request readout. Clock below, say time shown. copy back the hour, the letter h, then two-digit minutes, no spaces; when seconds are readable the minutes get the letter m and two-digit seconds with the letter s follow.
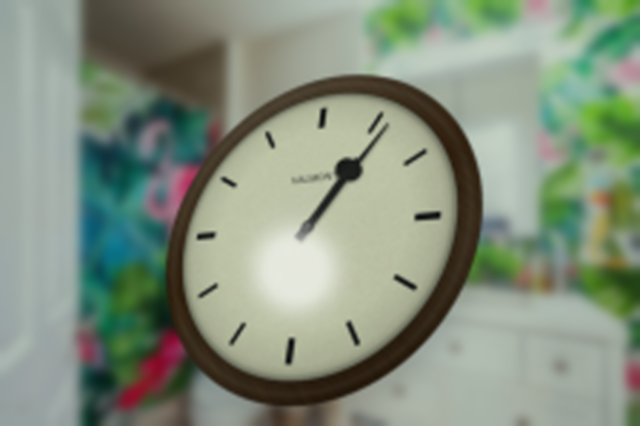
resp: 1h06
